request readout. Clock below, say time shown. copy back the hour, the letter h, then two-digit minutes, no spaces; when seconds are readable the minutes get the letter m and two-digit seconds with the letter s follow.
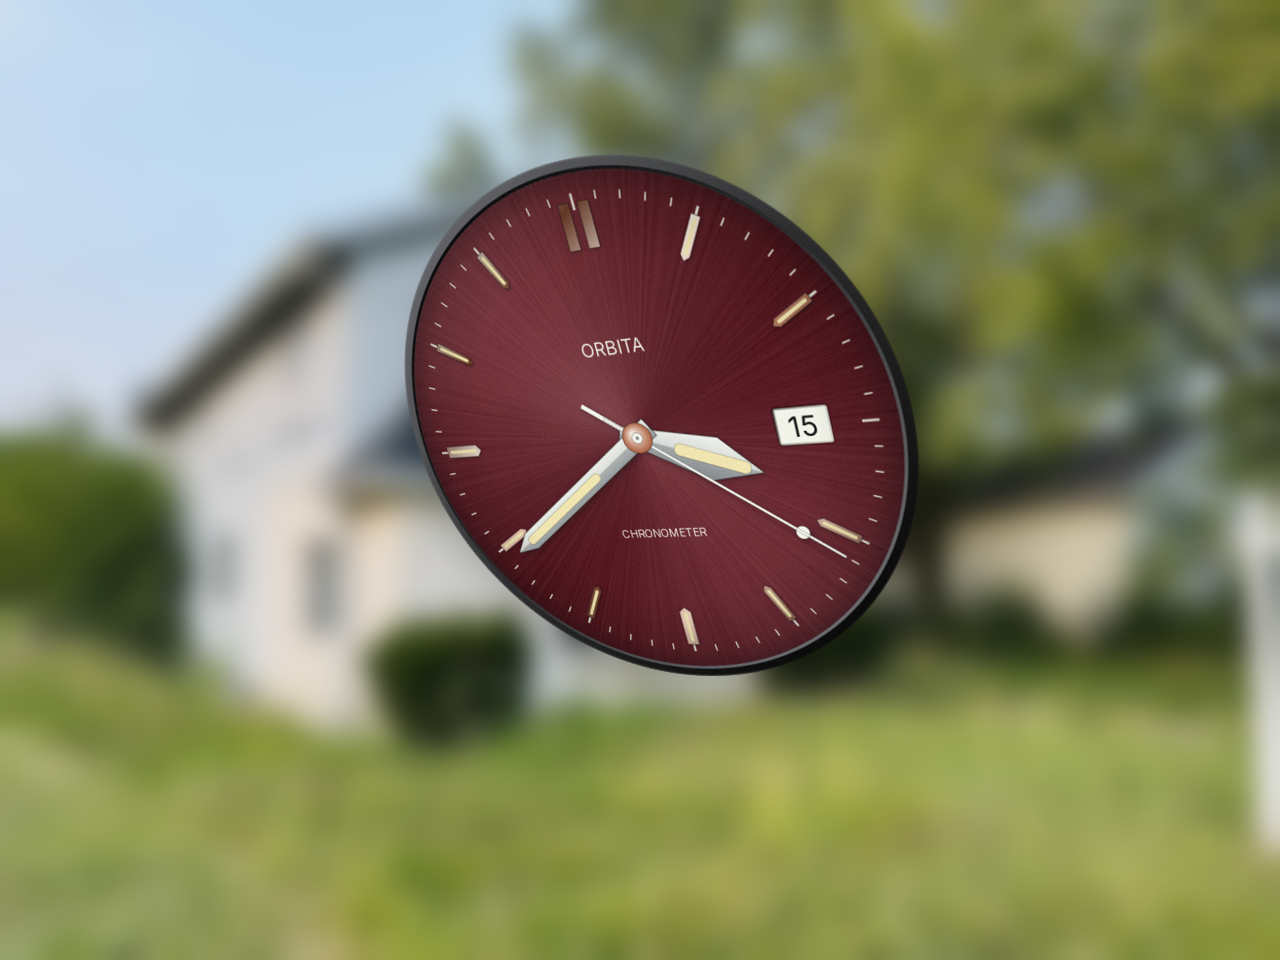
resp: 3h39m21s
